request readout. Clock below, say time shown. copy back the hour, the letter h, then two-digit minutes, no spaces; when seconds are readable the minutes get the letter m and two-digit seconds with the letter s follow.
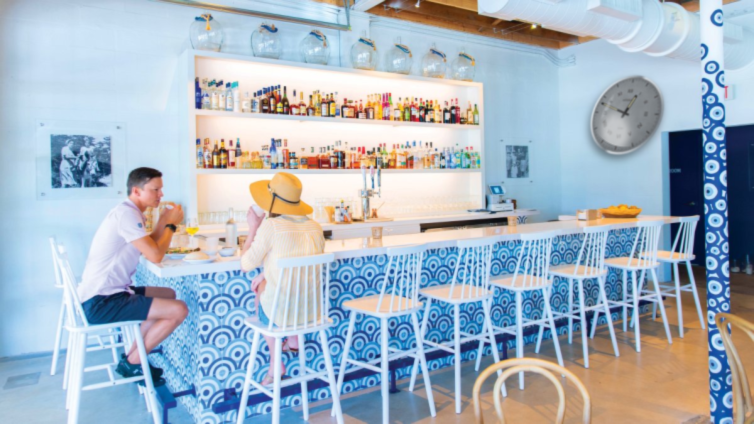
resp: 12h48
